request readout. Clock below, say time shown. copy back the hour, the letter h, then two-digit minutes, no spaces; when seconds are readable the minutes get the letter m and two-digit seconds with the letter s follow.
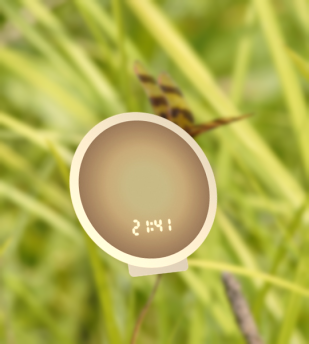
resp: 21h41
